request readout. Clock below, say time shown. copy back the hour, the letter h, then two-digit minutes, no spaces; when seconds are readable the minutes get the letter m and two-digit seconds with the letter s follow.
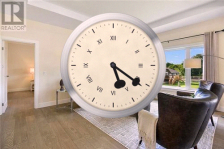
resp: 5h21
